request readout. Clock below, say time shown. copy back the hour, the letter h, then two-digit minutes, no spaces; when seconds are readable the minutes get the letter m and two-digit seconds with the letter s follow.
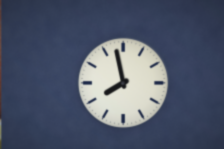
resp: 7h58
